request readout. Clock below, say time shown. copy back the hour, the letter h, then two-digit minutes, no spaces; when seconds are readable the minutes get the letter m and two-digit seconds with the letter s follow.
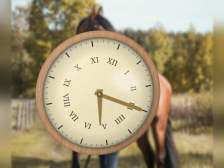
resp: 5h15
